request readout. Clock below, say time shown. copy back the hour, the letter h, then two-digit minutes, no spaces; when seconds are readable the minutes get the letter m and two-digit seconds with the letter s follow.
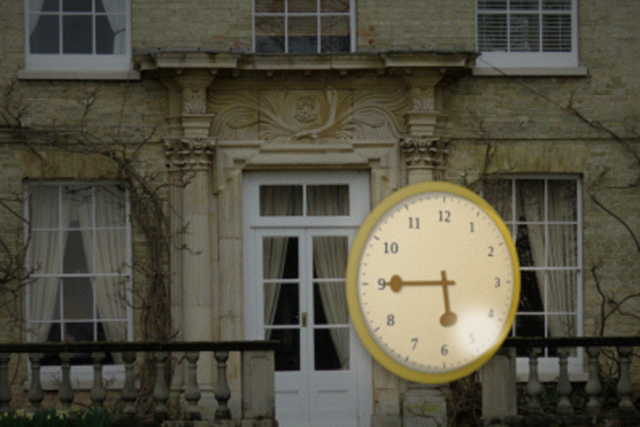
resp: 5h45
